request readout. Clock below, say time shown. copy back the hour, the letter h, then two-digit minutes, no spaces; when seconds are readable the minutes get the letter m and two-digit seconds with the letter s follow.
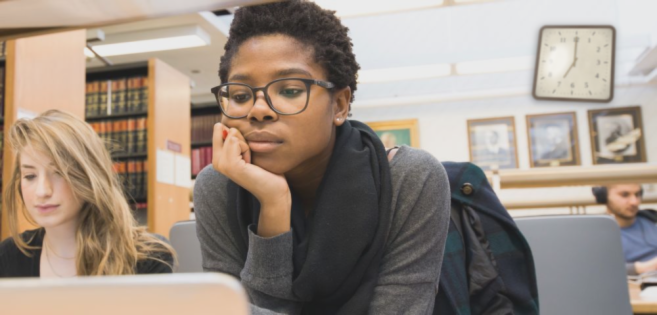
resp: 7h00
